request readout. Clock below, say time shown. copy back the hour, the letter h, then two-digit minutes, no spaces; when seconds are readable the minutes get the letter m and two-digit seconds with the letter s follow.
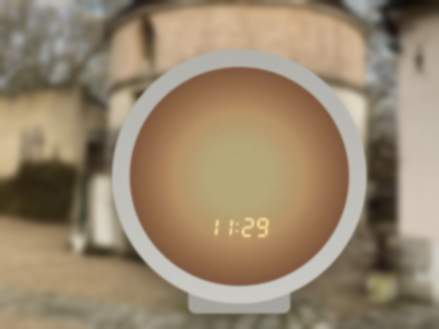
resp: 11h29
